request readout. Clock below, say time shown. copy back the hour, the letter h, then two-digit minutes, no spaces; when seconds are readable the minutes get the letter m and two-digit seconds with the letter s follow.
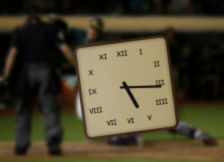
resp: 5h16
